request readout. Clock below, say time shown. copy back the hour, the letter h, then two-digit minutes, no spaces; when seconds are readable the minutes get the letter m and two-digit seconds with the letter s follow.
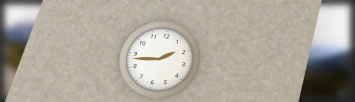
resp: 1h43
